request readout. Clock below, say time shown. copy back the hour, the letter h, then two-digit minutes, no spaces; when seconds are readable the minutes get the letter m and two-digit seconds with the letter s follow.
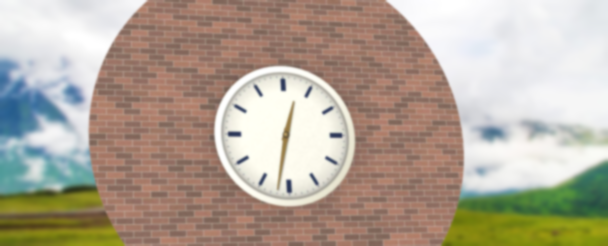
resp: 12h32
